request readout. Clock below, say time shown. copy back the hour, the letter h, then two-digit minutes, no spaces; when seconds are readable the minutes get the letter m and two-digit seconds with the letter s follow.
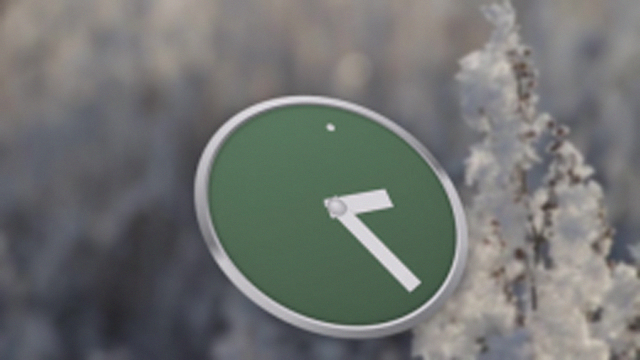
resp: 2h23
